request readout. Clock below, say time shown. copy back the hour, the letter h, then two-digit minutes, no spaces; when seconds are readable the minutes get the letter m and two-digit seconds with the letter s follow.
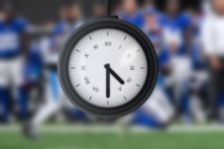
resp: 4h30
